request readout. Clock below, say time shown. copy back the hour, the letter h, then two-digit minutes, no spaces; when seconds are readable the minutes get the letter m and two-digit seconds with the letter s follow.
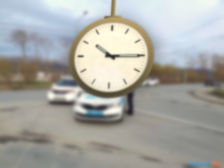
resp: 10h15
